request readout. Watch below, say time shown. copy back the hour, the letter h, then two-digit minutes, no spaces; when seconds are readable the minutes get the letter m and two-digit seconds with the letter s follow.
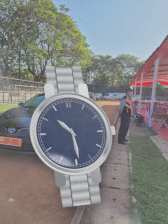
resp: 10h29
